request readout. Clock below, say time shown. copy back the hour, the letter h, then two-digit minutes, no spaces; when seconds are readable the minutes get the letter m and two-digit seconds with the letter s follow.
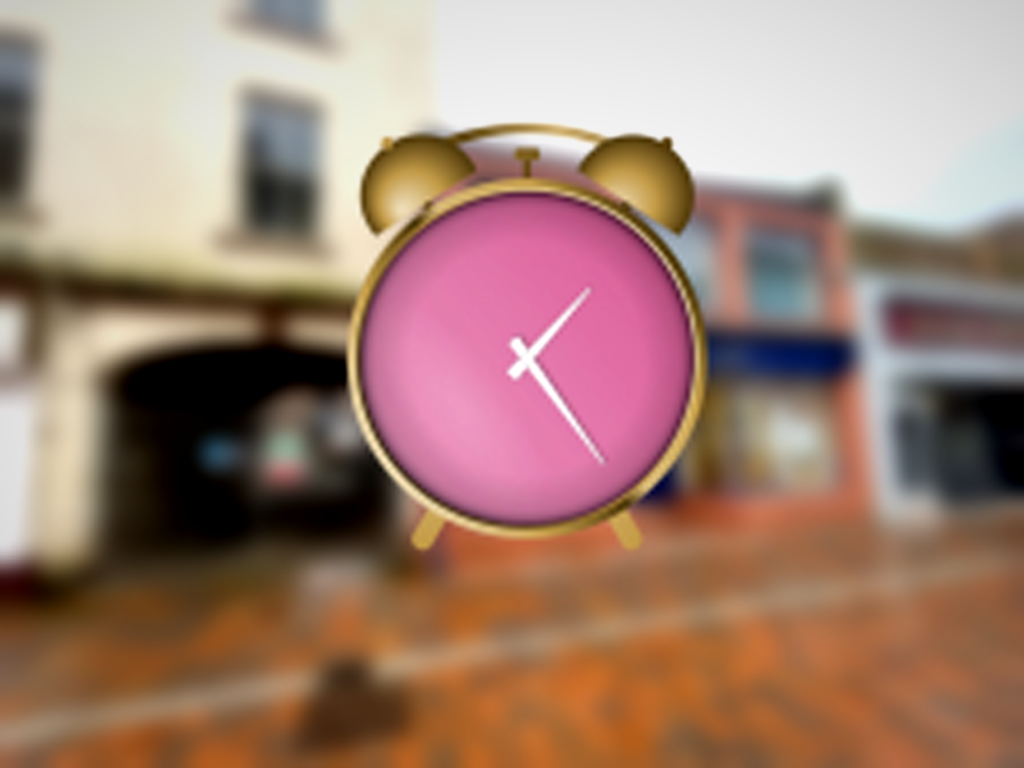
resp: 1h24
